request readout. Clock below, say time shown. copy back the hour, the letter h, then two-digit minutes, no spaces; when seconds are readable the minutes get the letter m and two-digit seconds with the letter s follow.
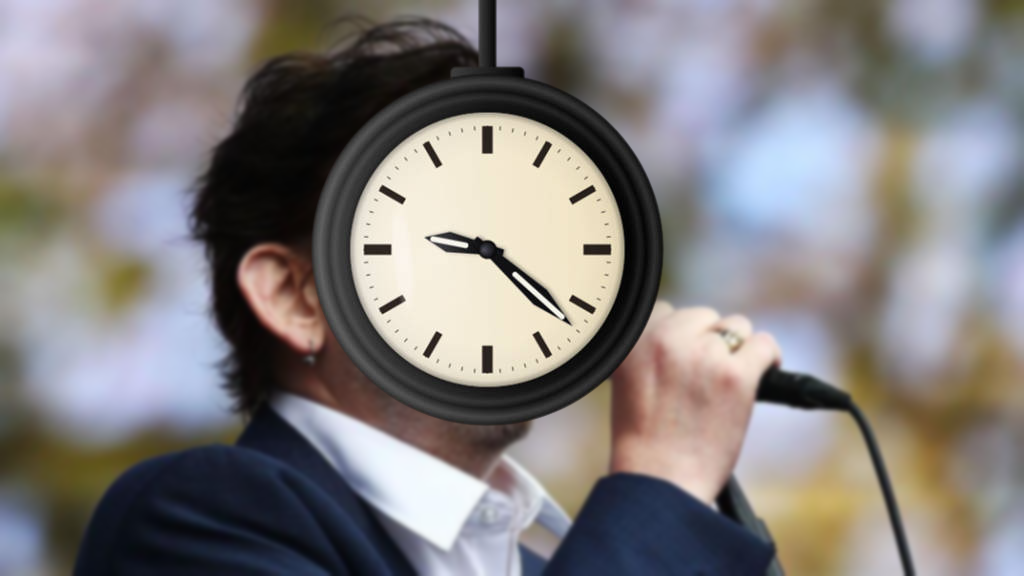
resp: 9h22
